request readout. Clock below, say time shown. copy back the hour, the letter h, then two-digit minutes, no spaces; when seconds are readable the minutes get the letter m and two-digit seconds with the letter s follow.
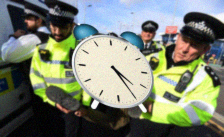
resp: 4h25
